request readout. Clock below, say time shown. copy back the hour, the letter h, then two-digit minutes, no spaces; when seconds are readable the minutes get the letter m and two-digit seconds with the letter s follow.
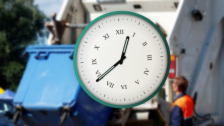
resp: 12h39
